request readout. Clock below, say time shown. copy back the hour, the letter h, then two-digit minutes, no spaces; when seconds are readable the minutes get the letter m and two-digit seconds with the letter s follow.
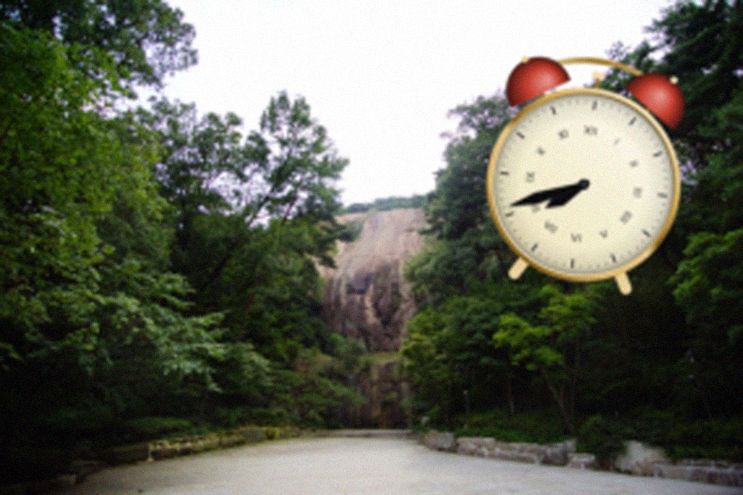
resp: 7h41
